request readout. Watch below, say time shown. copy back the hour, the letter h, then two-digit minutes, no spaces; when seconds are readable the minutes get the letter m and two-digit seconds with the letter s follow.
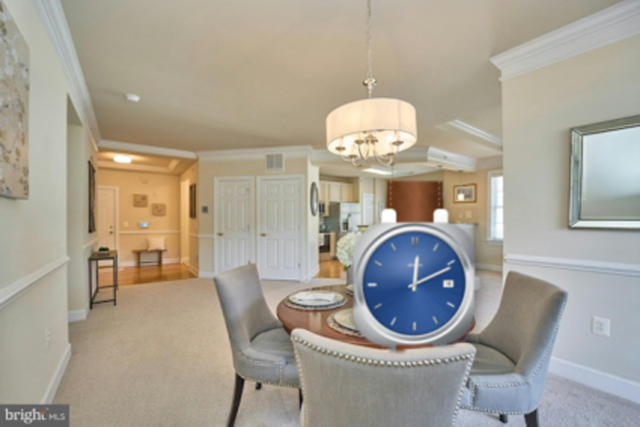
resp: 12h11
